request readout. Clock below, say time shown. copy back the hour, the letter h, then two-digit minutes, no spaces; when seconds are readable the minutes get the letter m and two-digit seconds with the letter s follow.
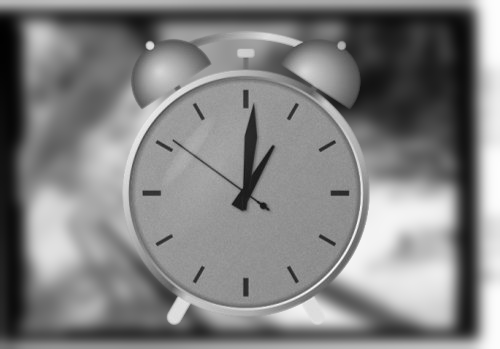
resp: 1h00m51s
